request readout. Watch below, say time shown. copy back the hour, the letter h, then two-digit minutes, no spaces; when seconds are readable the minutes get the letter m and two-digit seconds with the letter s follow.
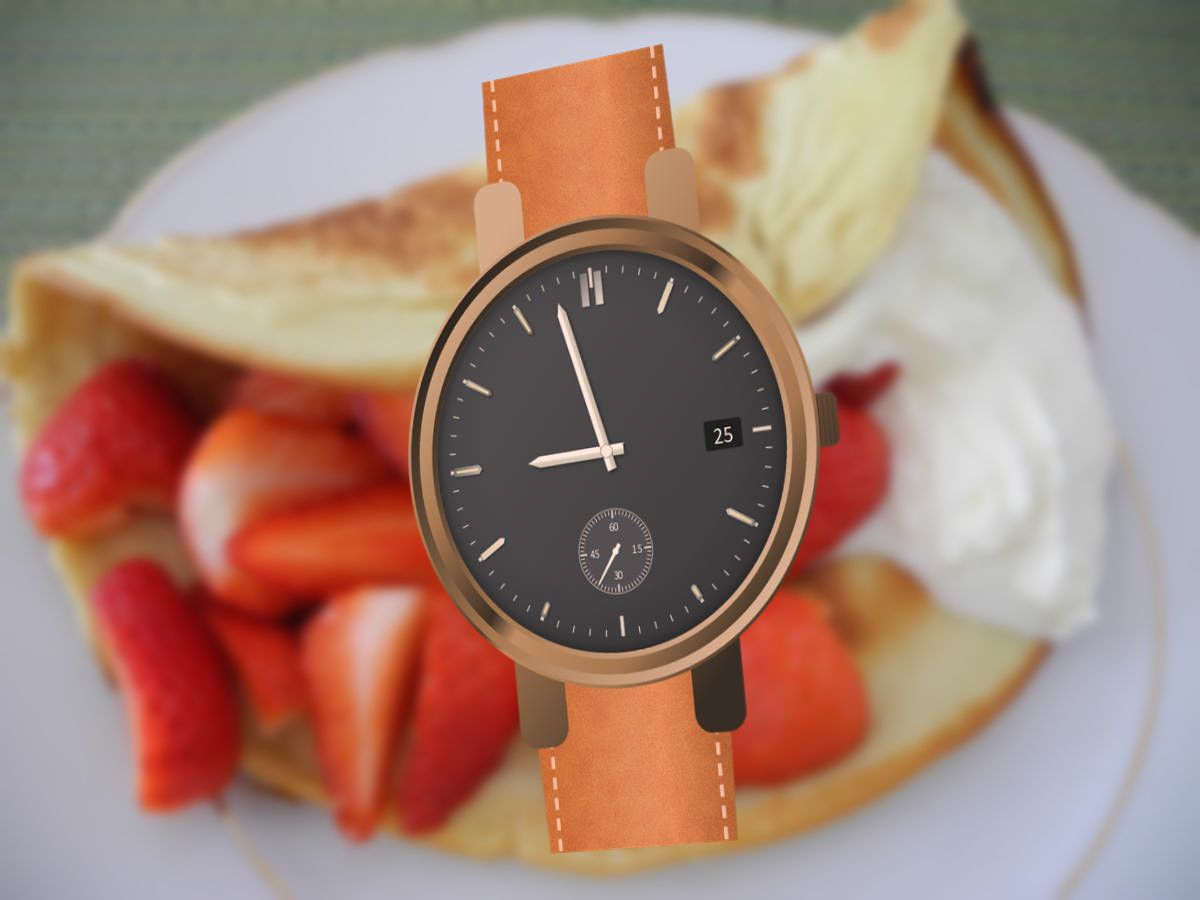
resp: 8h57m36s
